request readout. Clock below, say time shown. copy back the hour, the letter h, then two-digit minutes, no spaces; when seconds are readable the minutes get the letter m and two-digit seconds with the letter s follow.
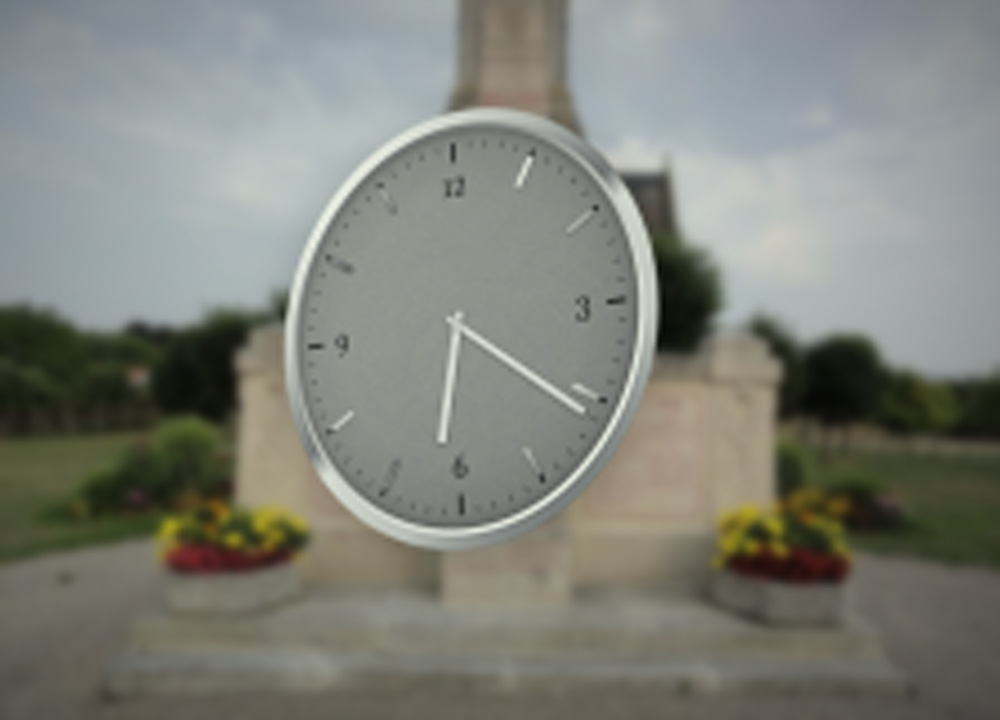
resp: 6h21
